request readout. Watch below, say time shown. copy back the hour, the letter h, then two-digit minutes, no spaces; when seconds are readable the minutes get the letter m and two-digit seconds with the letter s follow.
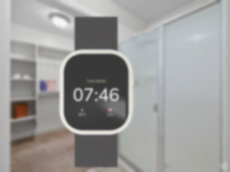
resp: 7h46
